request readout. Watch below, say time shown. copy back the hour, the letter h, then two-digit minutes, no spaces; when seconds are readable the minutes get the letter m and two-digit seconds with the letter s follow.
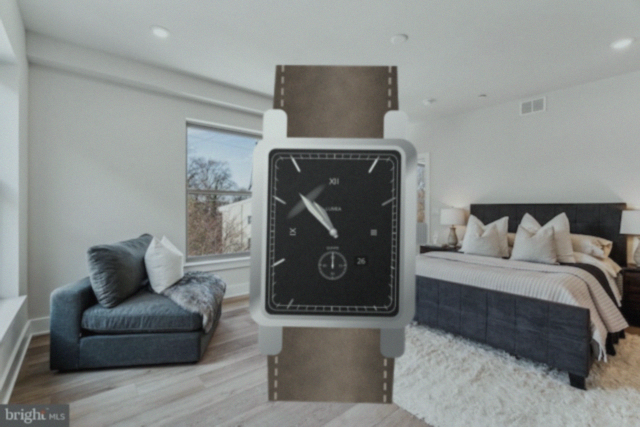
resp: 10h53
